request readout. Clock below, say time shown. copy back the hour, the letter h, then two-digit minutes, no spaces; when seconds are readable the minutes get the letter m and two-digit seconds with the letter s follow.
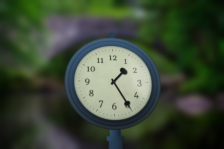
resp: 1h25
